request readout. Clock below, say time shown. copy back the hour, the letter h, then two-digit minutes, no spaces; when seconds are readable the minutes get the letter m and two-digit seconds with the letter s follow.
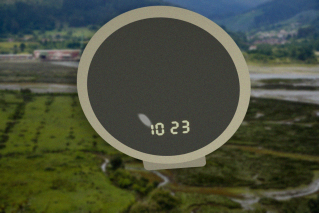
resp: 10h23
